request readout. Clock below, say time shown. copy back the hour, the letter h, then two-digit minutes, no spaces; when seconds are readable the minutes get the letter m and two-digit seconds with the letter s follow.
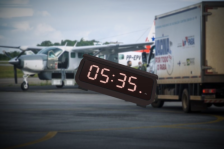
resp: 5h35
